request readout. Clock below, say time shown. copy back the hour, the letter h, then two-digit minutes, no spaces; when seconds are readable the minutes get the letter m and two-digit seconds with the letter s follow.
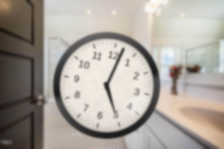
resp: 5h02
